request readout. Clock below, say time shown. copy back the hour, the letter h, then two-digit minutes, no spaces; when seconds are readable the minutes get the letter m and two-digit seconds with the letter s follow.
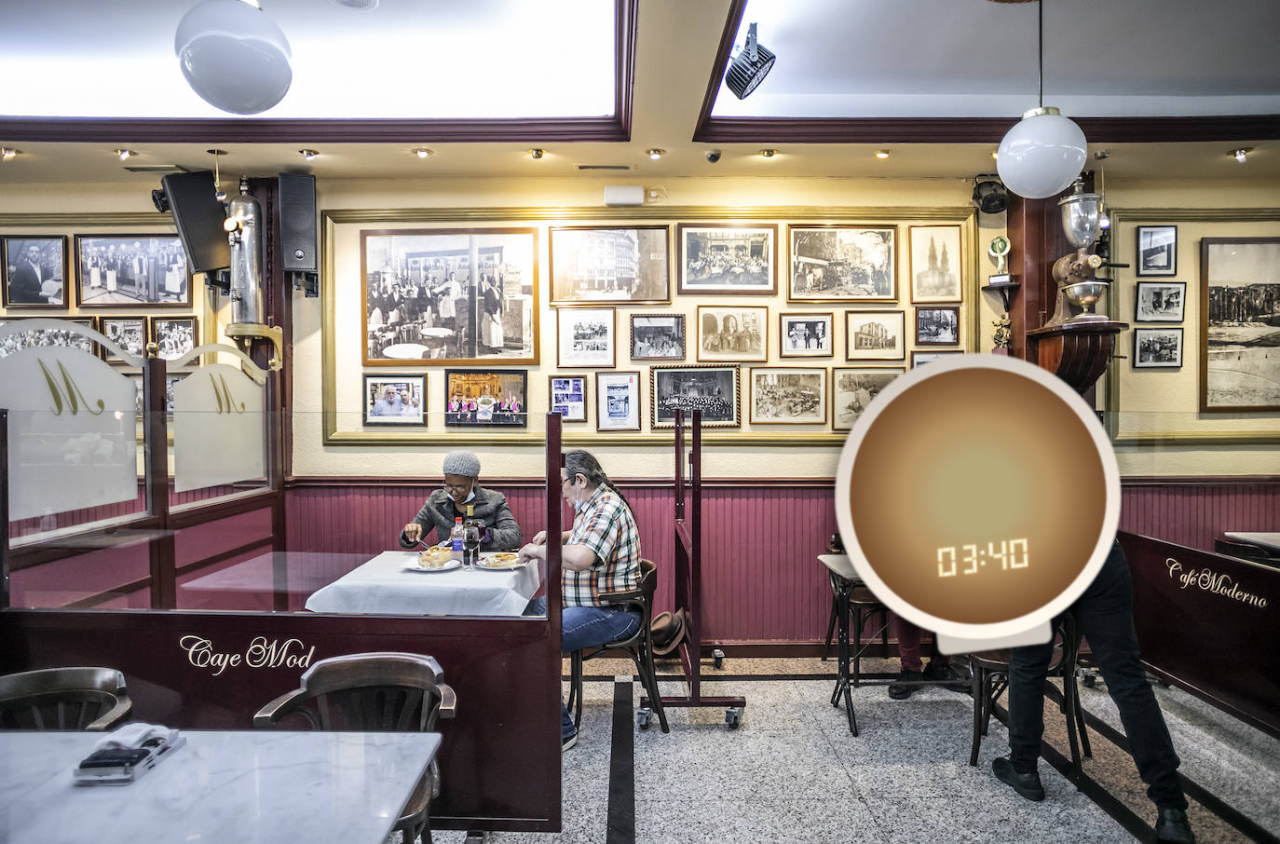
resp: 3h40
